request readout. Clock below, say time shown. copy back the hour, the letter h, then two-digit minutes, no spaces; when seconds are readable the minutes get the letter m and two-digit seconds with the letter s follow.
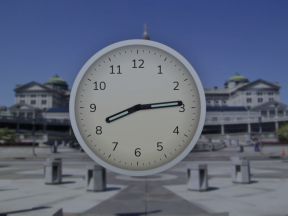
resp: 8h14
